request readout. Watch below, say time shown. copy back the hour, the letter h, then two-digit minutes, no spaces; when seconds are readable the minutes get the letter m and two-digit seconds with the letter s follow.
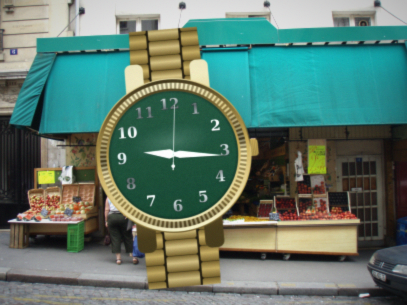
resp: 9h16m01s
